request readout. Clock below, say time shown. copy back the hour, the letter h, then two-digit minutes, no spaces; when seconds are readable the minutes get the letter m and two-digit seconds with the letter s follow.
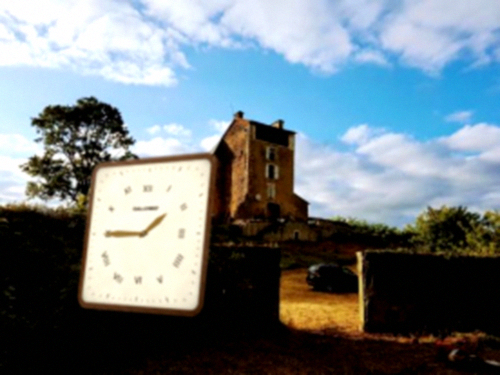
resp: 1h45
